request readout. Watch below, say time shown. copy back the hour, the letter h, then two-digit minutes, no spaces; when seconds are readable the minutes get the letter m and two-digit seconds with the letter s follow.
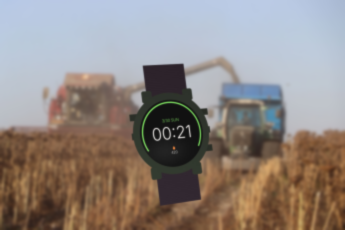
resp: 0h21
